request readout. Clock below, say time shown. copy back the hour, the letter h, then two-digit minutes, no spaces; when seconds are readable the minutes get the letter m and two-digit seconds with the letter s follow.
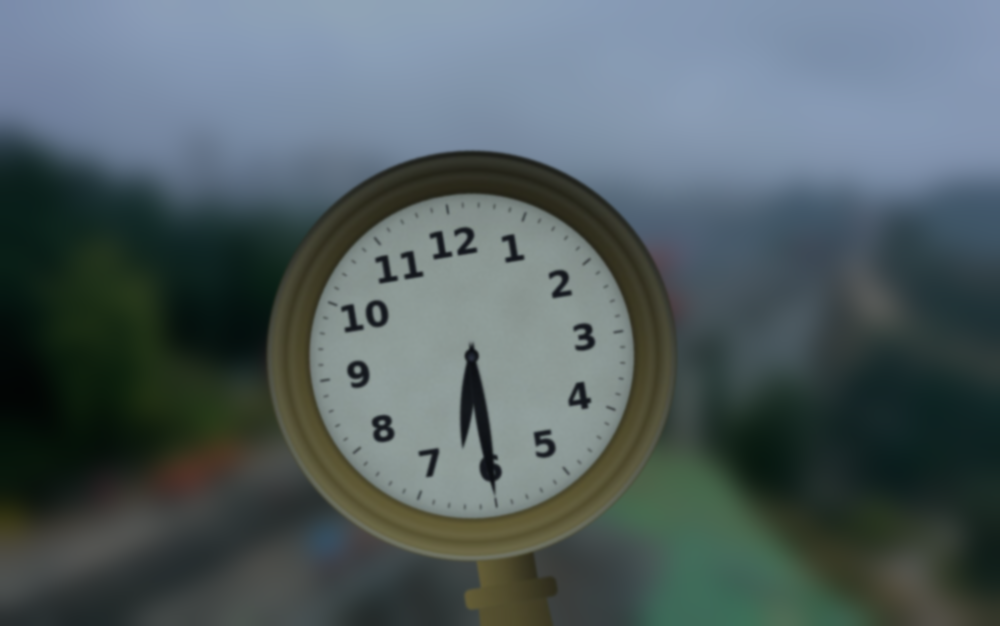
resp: 6h30
